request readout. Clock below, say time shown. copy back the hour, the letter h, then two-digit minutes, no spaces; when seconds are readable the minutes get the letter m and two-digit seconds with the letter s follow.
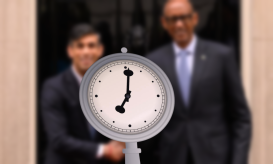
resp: 7h01
